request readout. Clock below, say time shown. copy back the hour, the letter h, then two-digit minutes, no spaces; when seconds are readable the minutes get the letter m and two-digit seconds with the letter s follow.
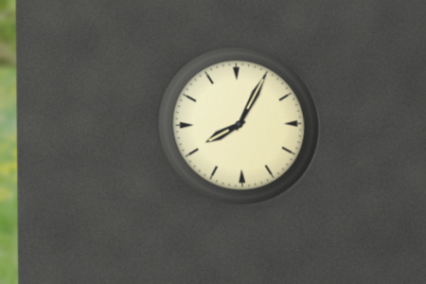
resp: 8h05
